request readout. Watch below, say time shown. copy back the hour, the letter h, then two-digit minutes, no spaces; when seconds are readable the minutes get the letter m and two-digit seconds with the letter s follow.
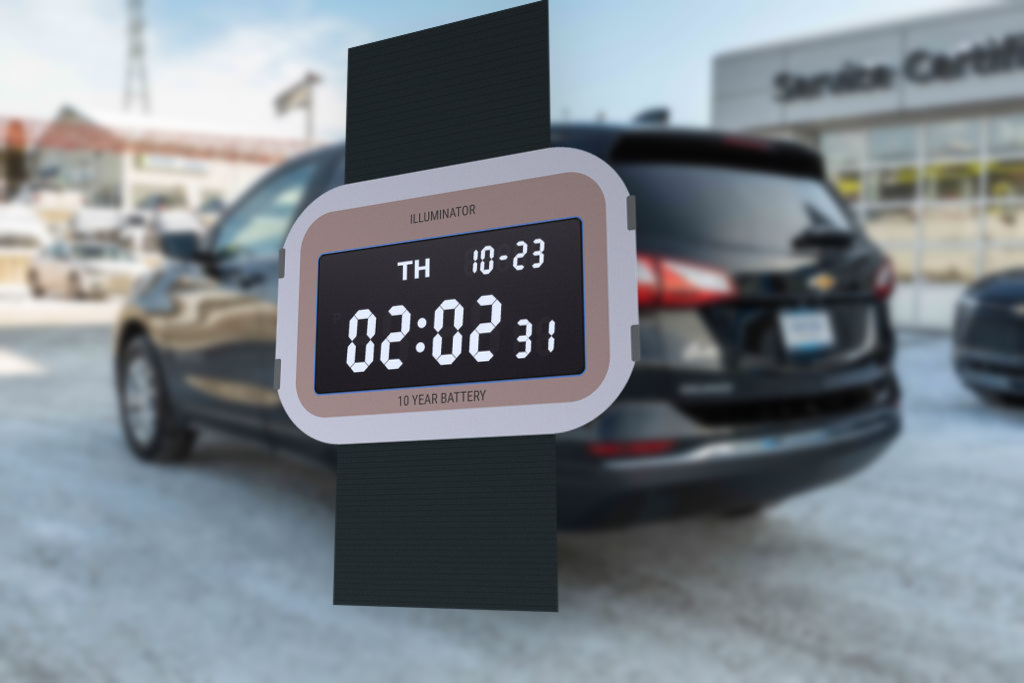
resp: 2h02m31s
